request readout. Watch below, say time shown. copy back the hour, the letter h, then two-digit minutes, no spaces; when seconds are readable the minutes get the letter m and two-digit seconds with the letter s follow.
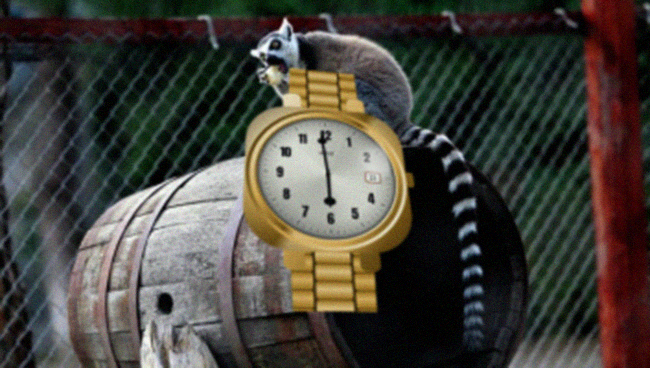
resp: 5h59
